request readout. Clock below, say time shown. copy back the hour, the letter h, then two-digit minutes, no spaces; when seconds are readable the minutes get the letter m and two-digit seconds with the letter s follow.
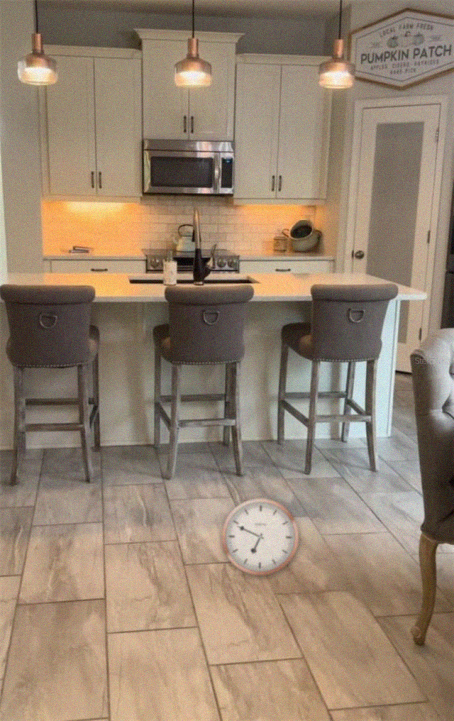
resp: 6h49
